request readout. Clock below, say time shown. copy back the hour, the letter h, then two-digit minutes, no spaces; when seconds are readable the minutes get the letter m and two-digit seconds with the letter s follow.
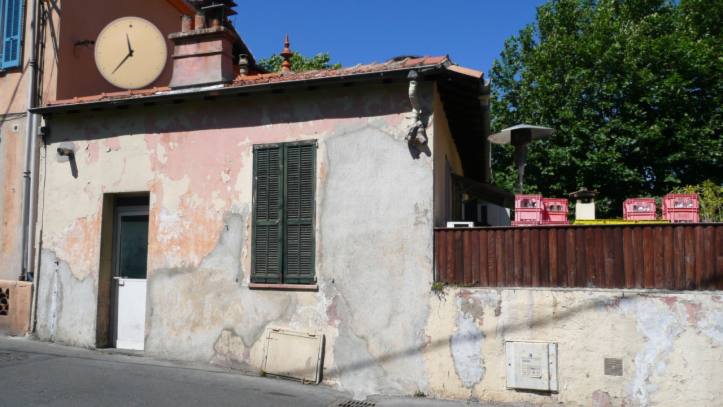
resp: 11h37
